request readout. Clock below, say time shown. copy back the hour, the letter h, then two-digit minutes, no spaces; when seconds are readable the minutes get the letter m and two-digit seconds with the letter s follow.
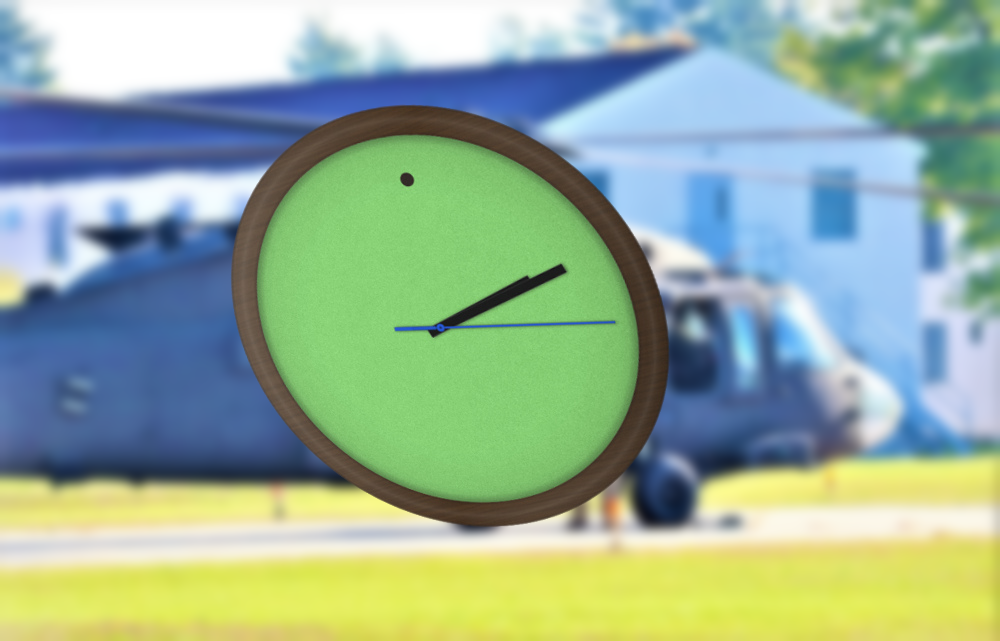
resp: 2h11m15s
